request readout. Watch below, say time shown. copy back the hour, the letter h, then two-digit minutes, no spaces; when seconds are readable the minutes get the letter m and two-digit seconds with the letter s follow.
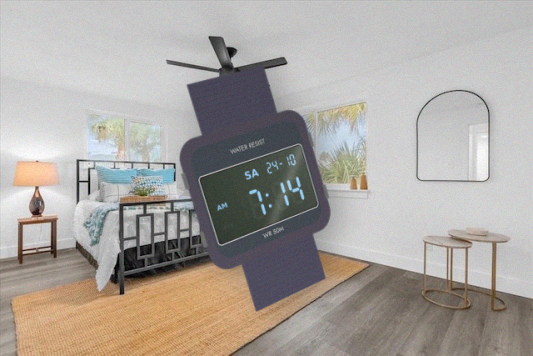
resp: 7h14
